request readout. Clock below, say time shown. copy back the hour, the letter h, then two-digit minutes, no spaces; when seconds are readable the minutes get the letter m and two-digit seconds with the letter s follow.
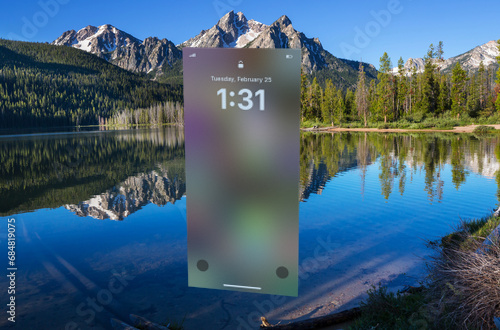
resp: 1h31
